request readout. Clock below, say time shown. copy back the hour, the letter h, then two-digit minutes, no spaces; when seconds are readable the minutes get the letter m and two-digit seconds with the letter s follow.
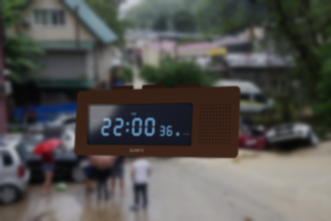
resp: 22h00
